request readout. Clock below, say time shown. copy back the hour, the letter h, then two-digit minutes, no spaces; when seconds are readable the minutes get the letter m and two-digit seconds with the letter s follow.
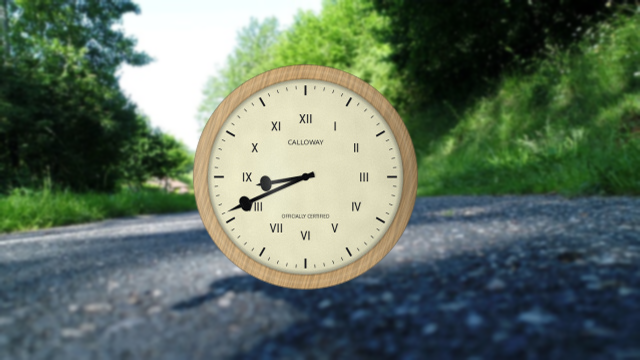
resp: 8h41
